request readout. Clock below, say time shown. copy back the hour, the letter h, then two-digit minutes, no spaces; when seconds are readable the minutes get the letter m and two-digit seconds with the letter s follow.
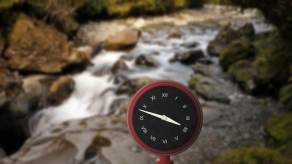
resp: 3h48
